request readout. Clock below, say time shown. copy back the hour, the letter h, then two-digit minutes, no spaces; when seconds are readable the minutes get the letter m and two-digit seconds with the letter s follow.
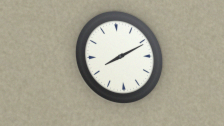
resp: 8h11
